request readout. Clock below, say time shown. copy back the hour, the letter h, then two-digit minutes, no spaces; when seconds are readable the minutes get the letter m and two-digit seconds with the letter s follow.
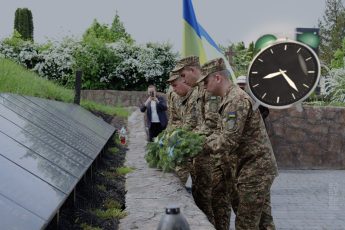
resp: 8h23
